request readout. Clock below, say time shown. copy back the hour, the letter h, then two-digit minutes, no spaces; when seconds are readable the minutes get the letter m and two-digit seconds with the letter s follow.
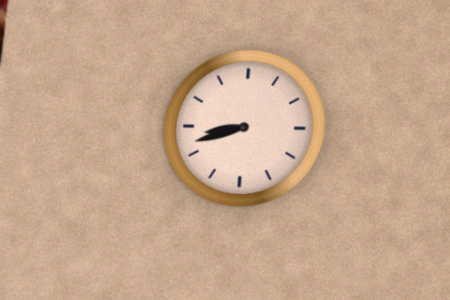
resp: 8h42
